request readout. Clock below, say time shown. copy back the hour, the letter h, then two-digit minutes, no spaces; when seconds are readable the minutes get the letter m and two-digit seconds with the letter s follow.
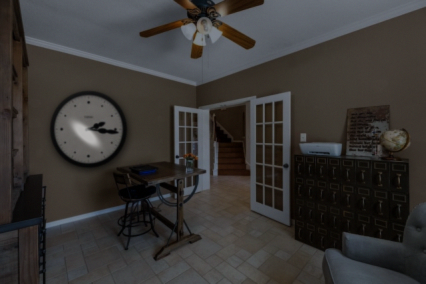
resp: 2h16
